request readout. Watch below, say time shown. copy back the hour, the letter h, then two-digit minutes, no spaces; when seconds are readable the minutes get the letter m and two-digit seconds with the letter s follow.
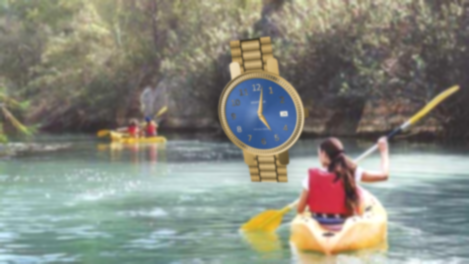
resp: 5h02
